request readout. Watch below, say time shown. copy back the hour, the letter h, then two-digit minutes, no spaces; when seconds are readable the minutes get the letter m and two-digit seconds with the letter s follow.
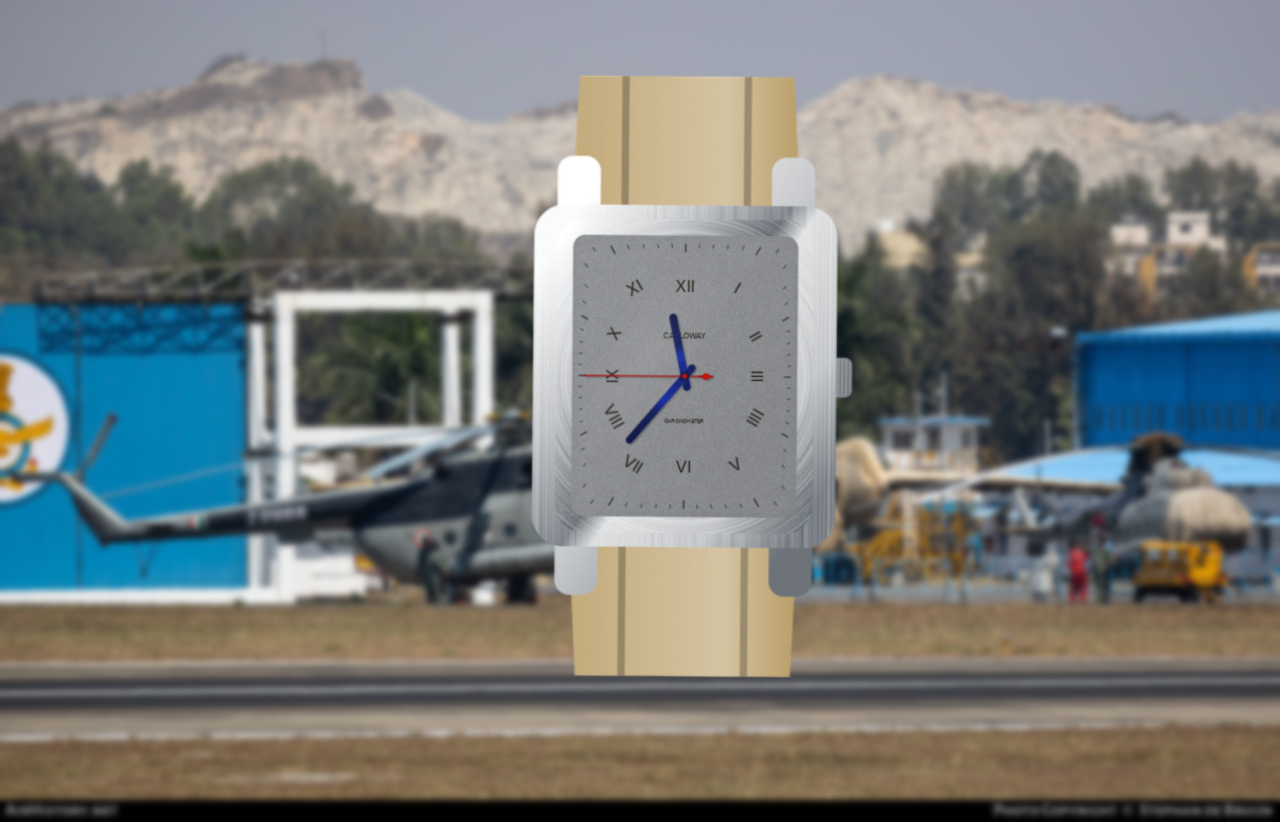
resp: 11h36m45s
